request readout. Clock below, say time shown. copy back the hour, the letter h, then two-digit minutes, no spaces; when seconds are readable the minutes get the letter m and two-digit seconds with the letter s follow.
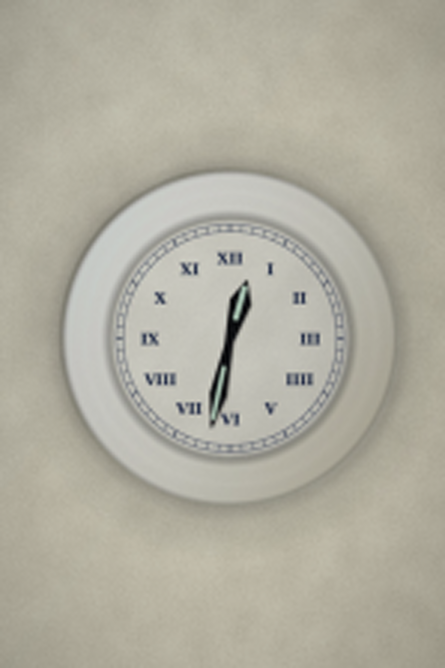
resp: 12h32
